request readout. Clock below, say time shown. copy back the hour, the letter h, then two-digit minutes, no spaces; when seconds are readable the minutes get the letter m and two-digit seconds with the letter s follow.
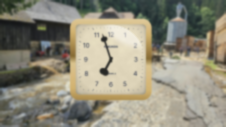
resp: 6h57
